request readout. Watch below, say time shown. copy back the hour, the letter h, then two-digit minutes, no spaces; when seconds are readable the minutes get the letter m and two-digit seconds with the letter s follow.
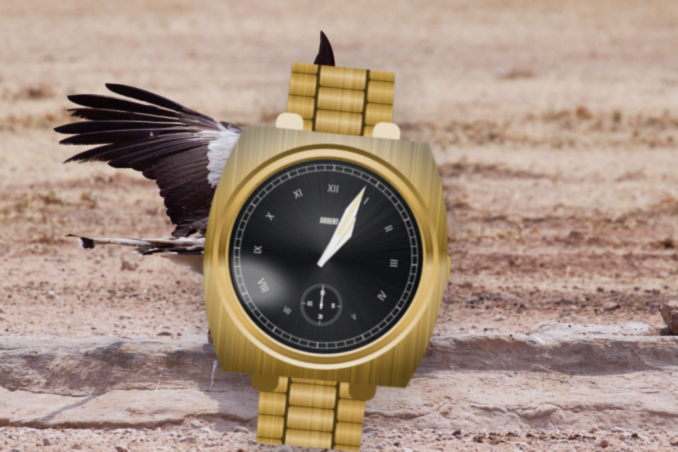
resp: 1h04
